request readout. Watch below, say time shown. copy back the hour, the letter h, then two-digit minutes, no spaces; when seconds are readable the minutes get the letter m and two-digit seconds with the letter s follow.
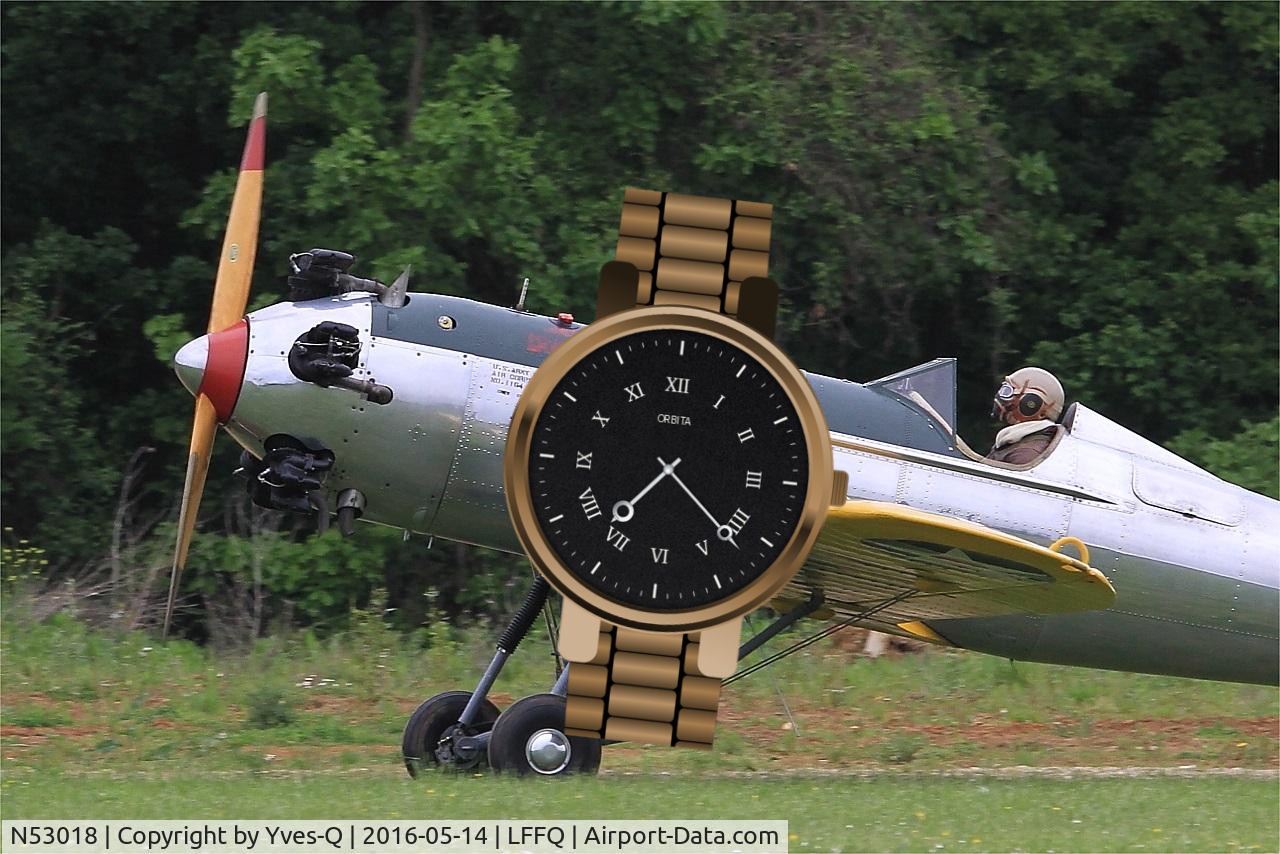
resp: 7h22
